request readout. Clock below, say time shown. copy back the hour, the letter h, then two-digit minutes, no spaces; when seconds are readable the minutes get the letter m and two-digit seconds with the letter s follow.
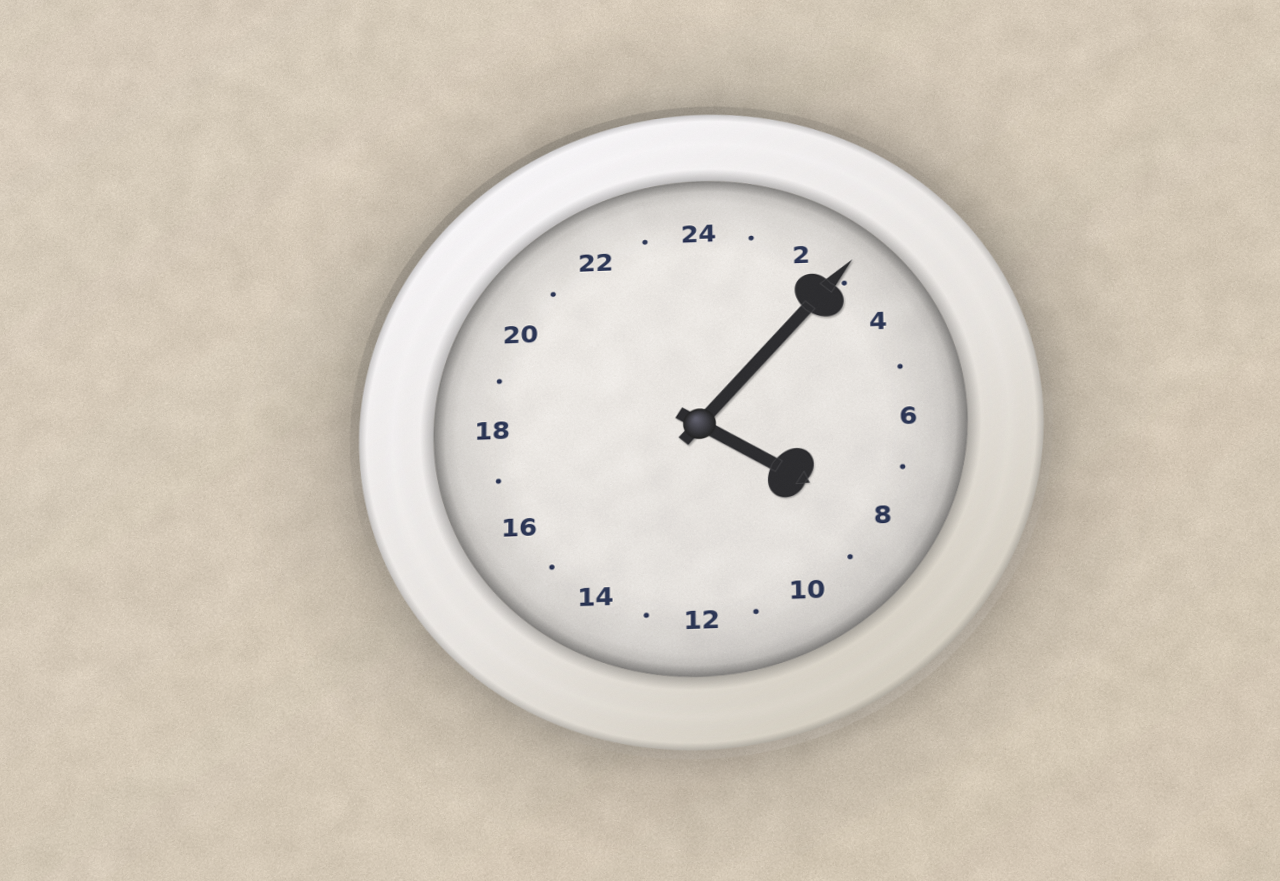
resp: 8h07
